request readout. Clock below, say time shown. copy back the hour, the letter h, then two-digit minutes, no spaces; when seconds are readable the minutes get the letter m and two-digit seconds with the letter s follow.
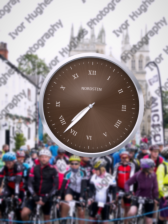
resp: 7h37
